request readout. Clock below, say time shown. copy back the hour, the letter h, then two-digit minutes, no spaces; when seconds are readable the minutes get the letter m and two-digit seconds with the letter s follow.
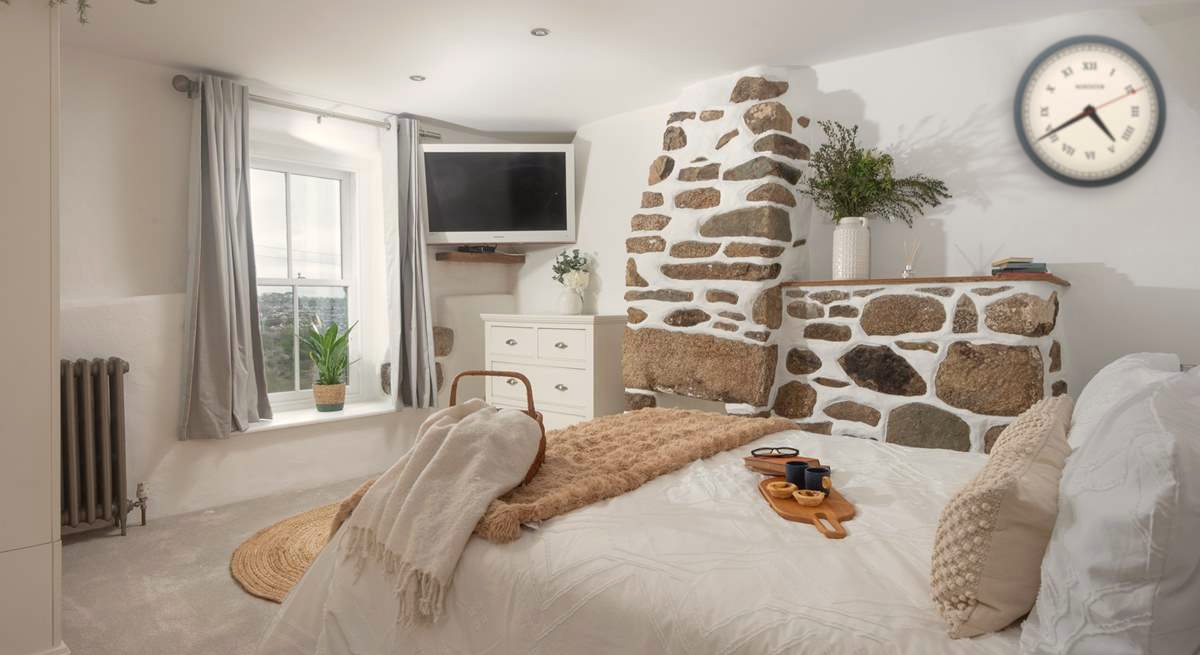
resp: 4h40m11s
